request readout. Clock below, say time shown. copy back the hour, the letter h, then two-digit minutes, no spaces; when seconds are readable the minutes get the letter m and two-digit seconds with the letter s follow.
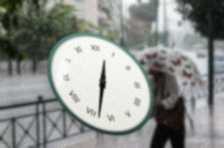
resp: 12h33
